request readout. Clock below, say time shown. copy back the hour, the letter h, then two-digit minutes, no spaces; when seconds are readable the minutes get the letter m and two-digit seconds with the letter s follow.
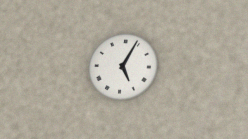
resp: 5h04
